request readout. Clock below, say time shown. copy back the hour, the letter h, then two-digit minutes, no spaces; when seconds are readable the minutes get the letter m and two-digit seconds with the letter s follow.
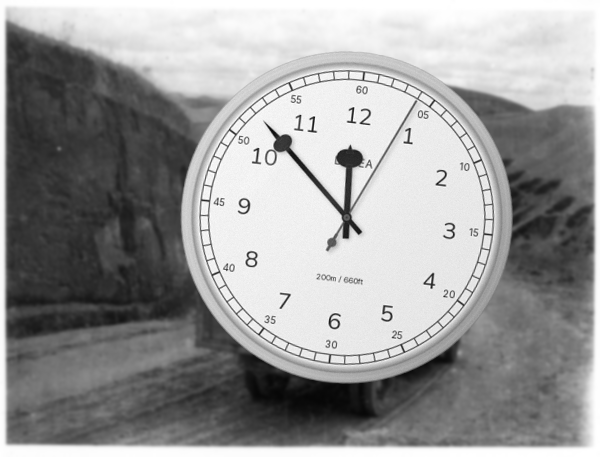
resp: 11h52m04s
